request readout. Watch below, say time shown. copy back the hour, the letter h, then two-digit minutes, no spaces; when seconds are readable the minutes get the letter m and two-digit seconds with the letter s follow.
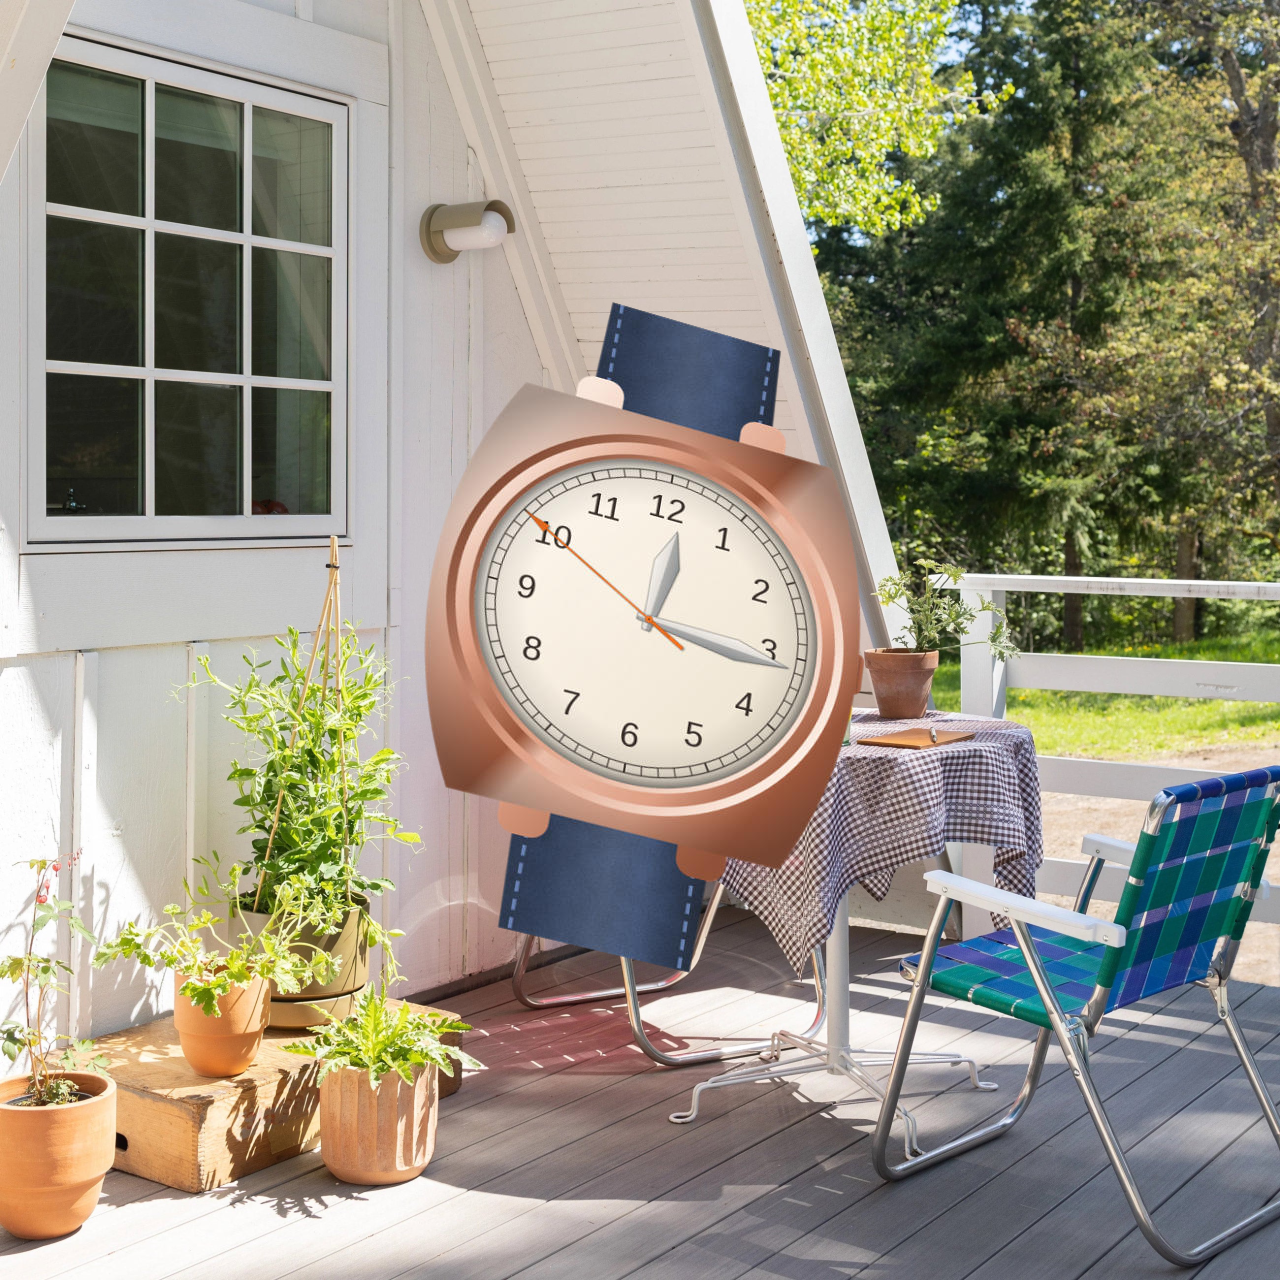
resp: 12h15m50s
